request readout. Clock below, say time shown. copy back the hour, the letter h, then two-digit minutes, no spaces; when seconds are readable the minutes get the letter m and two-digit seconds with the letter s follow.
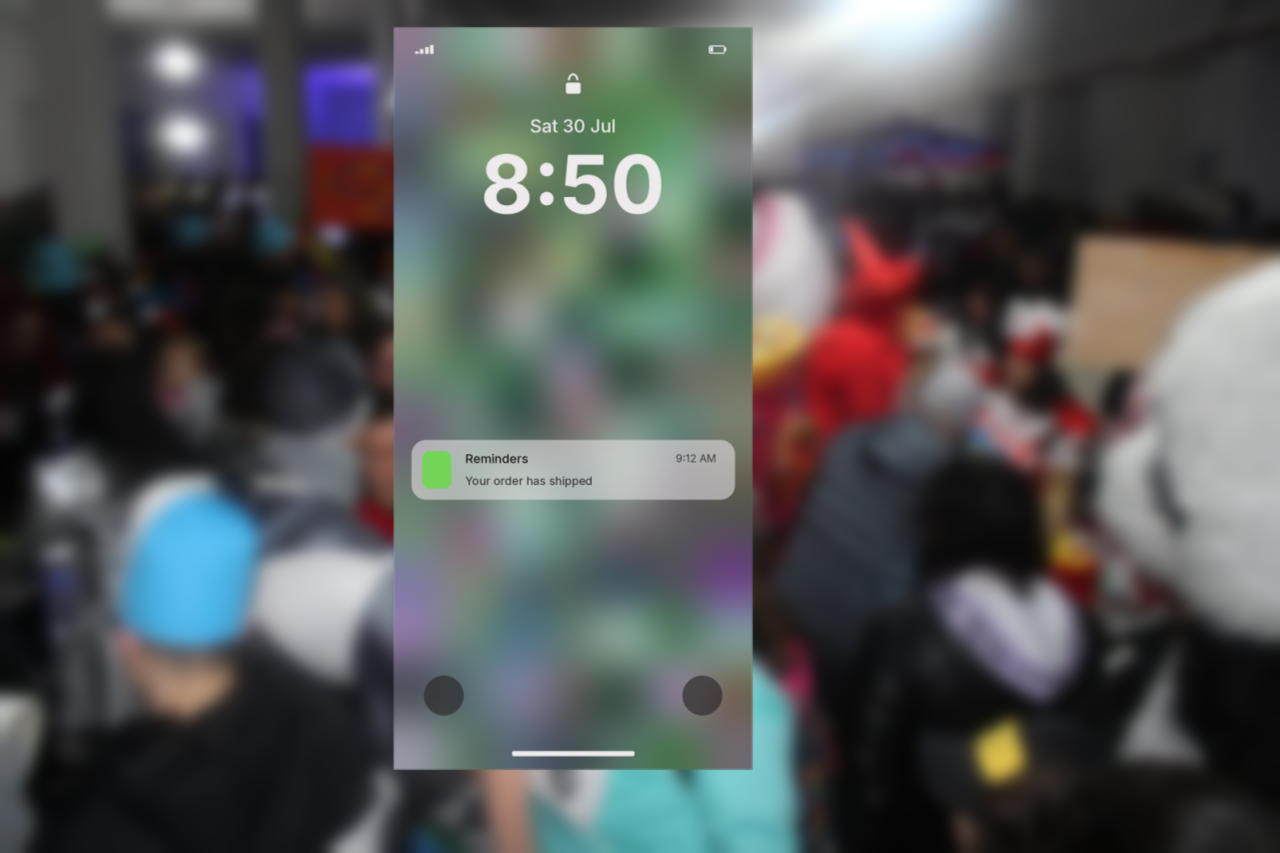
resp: 8h50
